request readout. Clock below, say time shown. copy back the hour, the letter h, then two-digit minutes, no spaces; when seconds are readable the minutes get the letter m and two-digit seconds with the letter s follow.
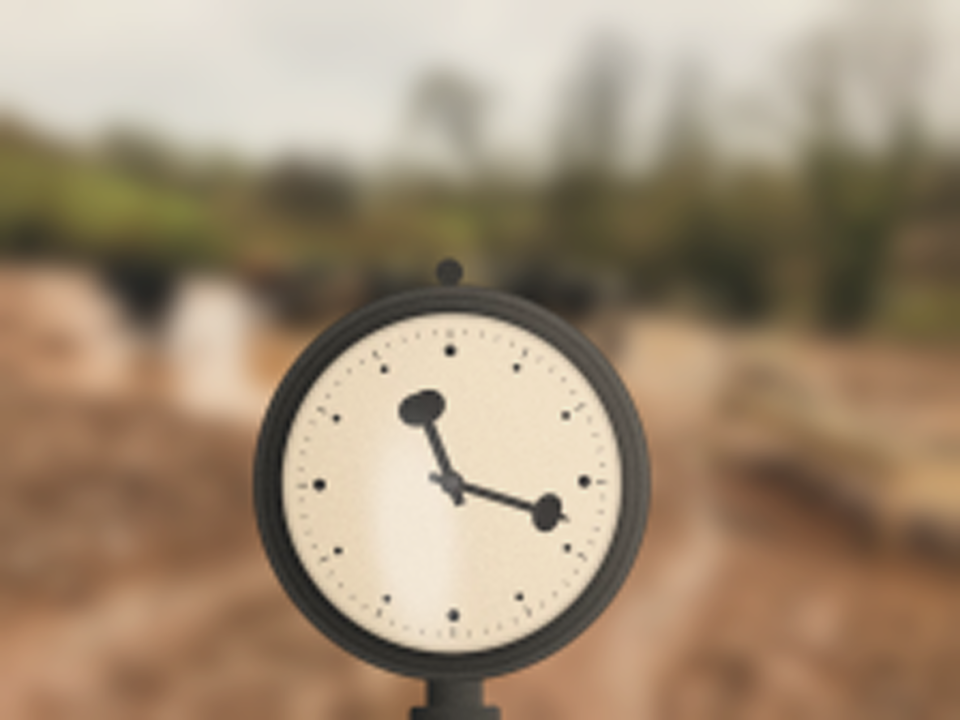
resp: 11h18
